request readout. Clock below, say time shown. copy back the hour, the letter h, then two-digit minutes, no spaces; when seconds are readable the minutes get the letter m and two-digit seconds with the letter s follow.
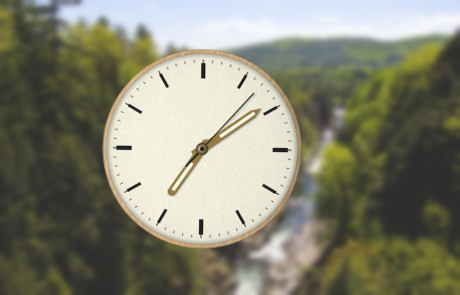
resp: 7h09m07s
